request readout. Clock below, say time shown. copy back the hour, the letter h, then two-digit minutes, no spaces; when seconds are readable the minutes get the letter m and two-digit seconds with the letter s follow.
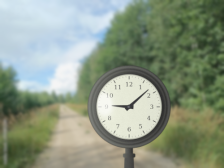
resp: 9h08
